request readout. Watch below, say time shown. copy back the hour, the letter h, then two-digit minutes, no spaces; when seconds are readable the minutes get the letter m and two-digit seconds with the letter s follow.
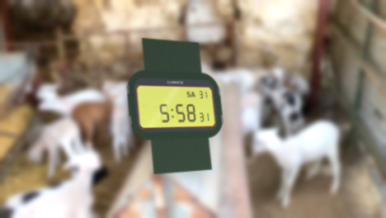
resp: 5h58
